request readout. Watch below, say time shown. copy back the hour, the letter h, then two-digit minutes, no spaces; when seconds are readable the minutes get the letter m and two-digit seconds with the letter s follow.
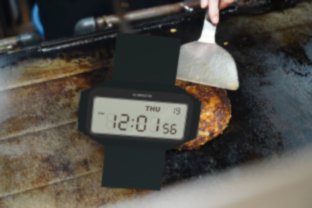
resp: 12h01m56s
